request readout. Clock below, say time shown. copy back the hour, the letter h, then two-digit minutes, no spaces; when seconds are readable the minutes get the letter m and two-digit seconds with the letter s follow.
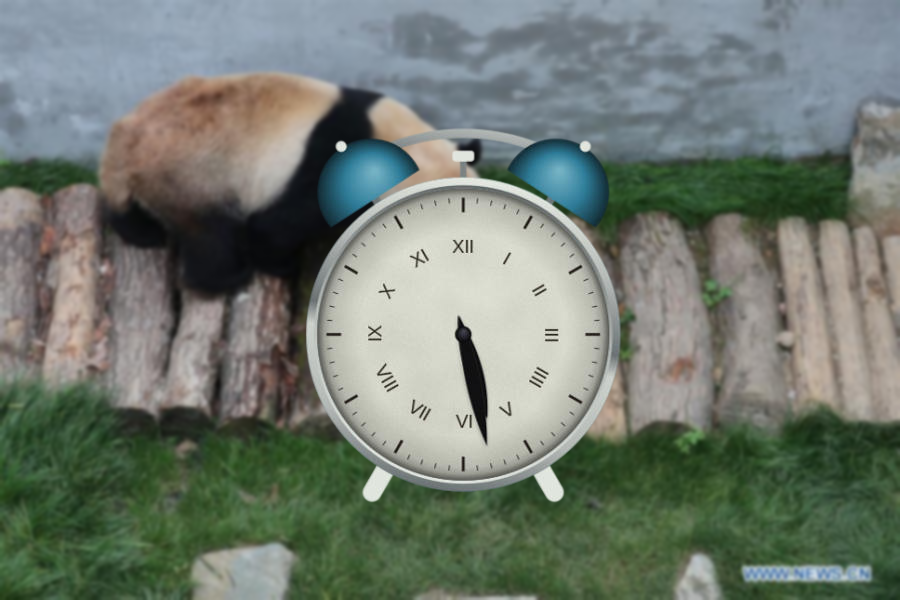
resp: 5h28
